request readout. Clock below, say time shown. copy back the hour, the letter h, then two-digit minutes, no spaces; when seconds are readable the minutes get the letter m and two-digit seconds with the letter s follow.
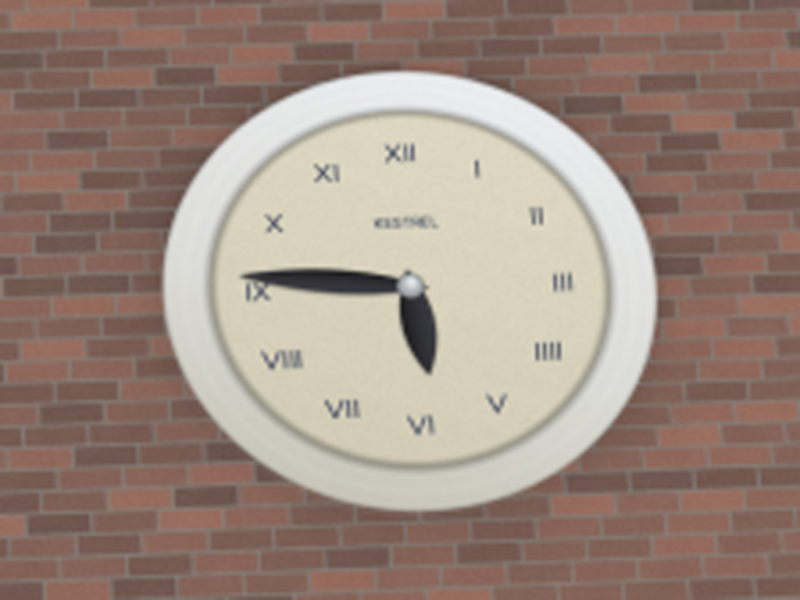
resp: 5h46
